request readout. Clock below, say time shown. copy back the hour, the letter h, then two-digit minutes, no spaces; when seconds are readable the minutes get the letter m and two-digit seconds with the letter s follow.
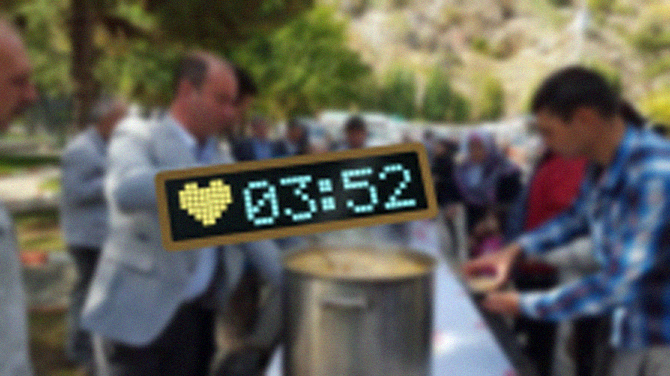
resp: 3h52
